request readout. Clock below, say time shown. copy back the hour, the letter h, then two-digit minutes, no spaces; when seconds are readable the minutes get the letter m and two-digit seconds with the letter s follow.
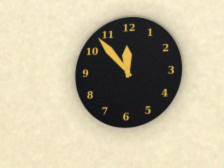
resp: 11h53
